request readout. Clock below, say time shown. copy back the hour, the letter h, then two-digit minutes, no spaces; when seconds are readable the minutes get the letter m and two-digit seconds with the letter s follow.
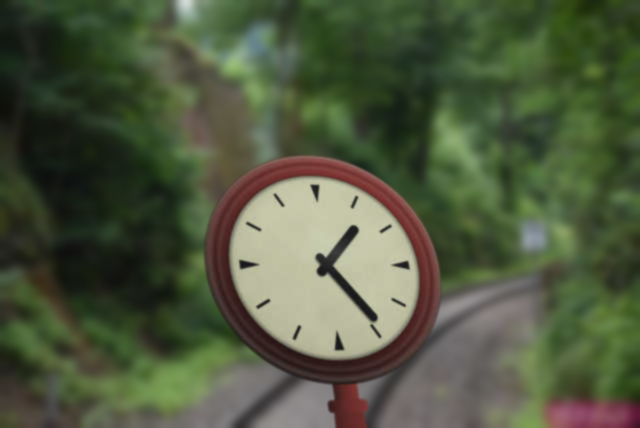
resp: 1h24
